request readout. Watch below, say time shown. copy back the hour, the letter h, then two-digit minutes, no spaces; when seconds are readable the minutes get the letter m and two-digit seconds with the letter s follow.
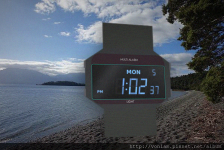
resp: 1h02m37s
